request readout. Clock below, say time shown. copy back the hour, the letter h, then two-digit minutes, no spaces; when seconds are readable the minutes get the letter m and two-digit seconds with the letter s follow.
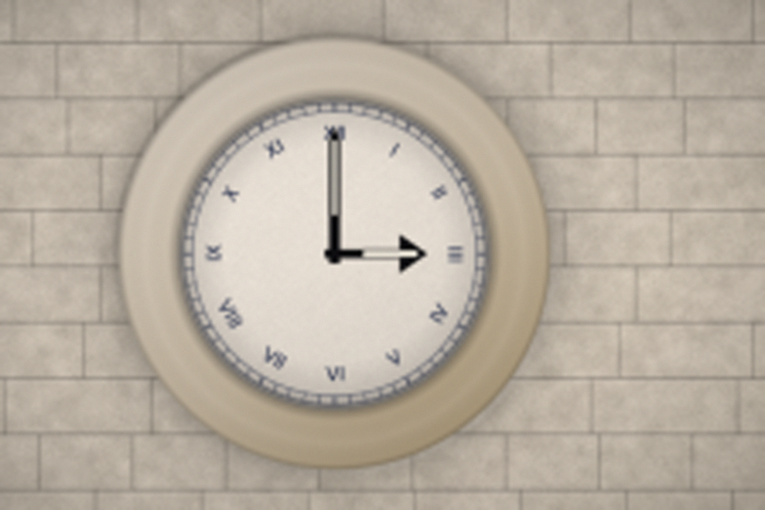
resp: 3h00
